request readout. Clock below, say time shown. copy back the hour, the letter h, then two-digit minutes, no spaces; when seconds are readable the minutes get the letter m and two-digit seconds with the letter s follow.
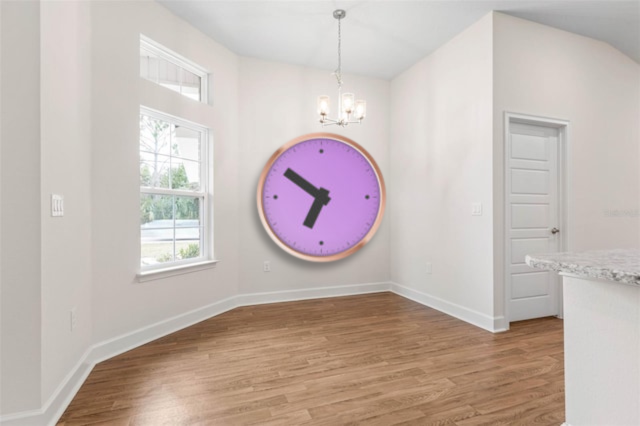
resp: 6h51
